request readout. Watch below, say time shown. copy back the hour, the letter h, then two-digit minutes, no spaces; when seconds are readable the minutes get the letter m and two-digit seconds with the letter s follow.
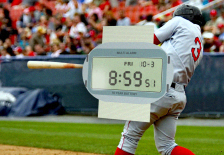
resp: 8h59m51s
